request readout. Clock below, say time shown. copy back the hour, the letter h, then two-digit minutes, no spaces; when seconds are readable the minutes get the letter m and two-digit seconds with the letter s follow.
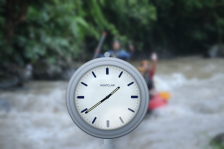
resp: 1h39
